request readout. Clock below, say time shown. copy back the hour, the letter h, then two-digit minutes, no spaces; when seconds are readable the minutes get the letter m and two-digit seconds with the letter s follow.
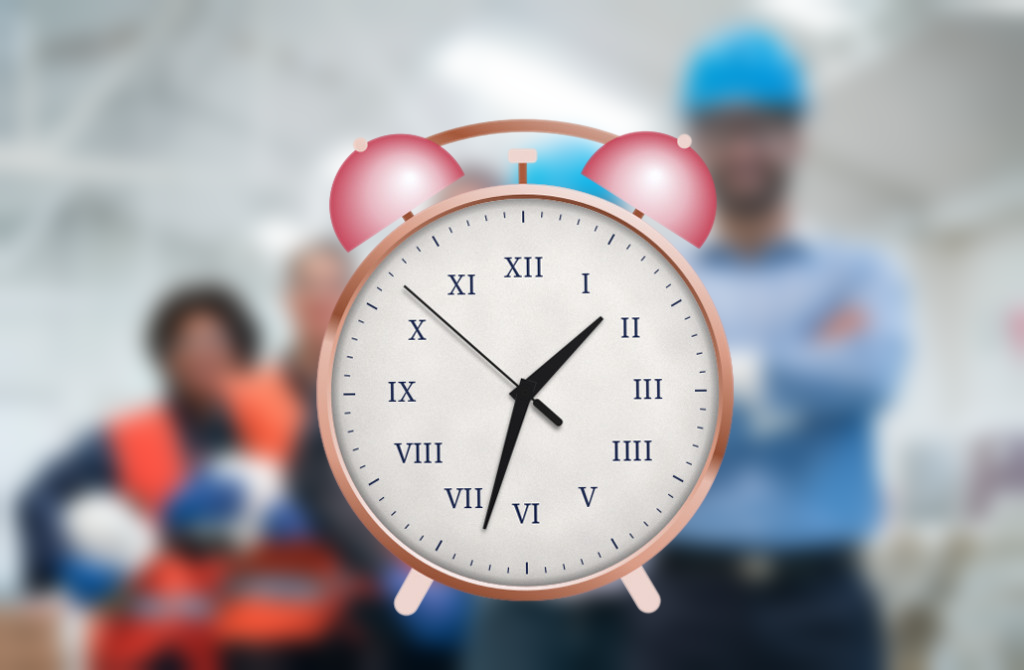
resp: 1h32m52s
